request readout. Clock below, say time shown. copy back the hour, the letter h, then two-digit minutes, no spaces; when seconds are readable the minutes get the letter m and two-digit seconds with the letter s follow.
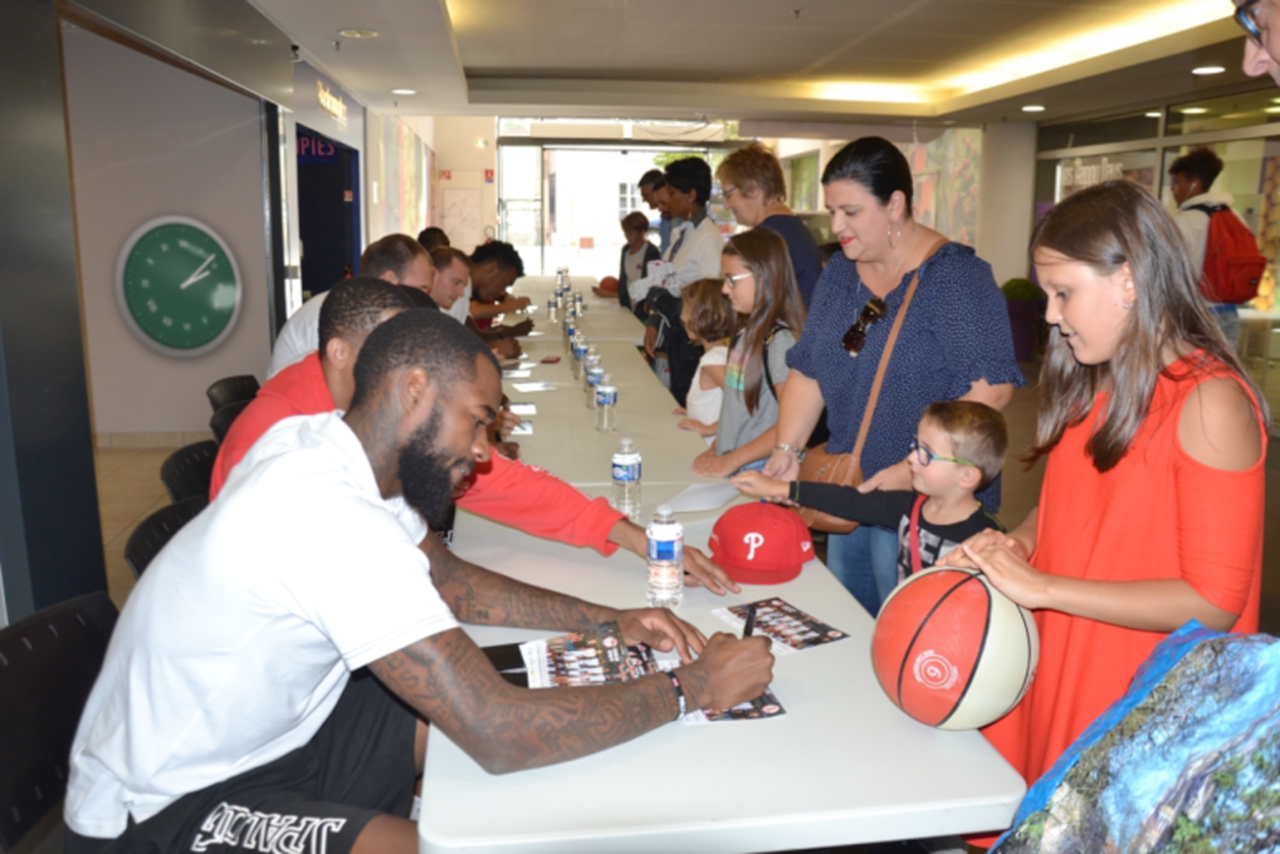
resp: 2h08
